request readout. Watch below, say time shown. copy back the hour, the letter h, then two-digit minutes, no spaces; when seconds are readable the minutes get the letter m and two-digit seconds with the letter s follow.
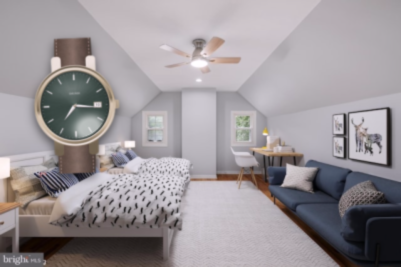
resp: 7h16
